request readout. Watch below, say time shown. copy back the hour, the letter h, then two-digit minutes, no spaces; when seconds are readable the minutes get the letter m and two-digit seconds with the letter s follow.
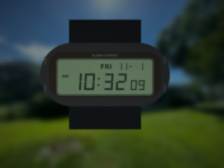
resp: 10h32m09s
